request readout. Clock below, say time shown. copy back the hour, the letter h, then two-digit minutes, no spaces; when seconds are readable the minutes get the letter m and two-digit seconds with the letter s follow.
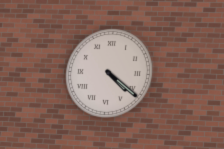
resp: 4h21
